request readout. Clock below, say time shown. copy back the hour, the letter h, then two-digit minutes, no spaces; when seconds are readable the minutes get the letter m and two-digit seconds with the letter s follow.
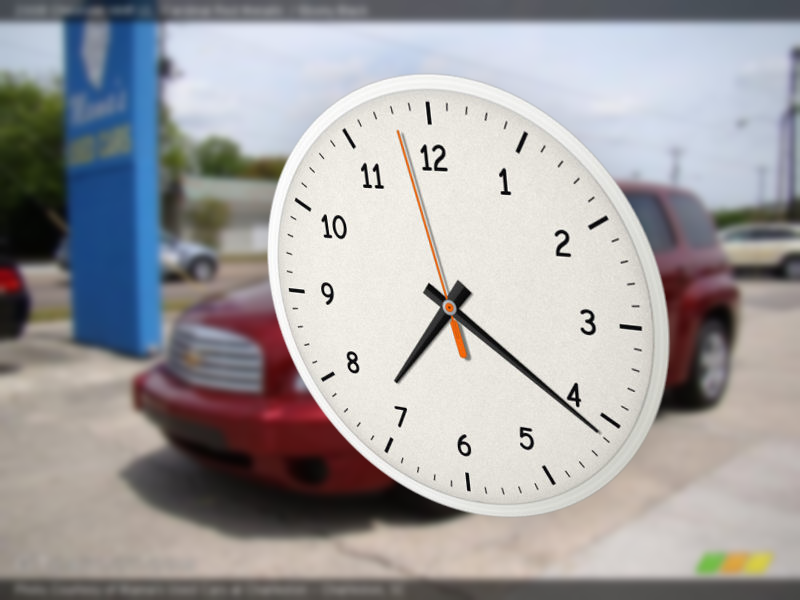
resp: 7h20m58s
